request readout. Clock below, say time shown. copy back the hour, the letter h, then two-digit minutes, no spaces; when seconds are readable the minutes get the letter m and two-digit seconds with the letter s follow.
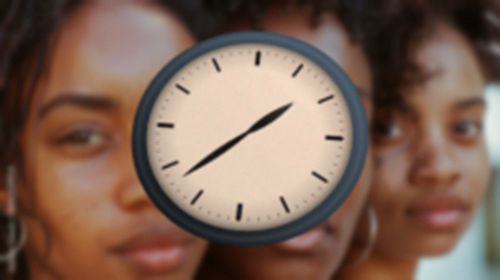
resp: 1h38
